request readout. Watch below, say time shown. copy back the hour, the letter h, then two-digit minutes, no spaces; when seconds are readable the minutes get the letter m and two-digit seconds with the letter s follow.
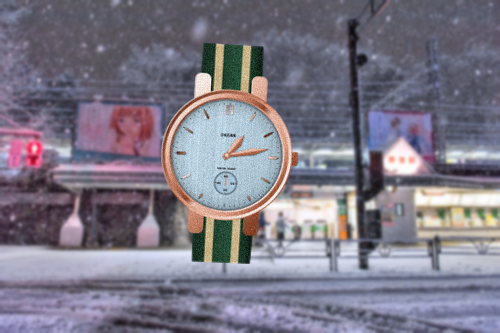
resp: 1h13
